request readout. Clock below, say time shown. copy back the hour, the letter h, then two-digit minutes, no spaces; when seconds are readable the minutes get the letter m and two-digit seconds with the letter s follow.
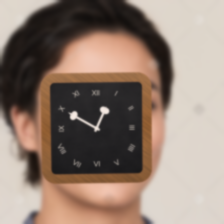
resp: 12h50
